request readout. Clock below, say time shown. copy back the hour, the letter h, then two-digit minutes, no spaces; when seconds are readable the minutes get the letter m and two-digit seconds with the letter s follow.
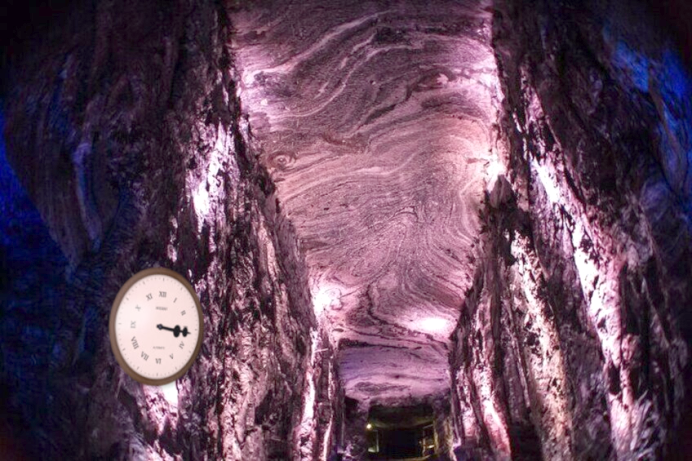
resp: 3h16
